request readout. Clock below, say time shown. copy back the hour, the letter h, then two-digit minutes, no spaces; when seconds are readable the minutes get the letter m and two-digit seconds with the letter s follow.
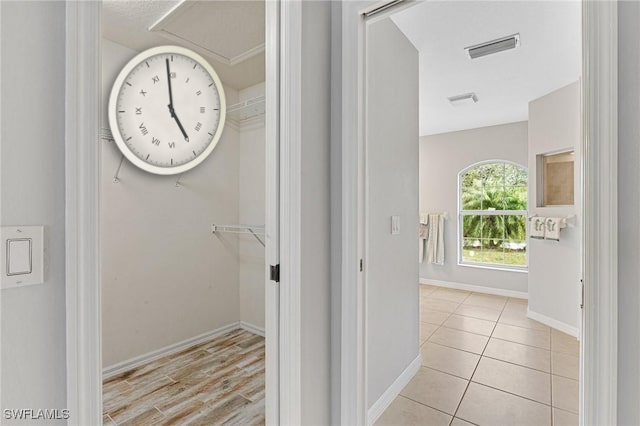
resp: 4h59
